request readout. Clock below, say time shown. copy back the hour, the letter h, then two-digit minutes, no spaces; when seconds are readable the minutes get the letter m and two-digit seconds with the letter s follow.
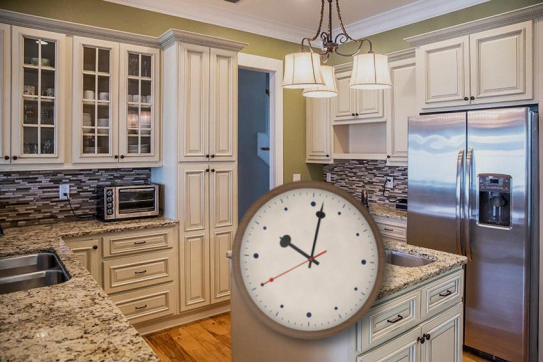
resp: 10h01m40s
